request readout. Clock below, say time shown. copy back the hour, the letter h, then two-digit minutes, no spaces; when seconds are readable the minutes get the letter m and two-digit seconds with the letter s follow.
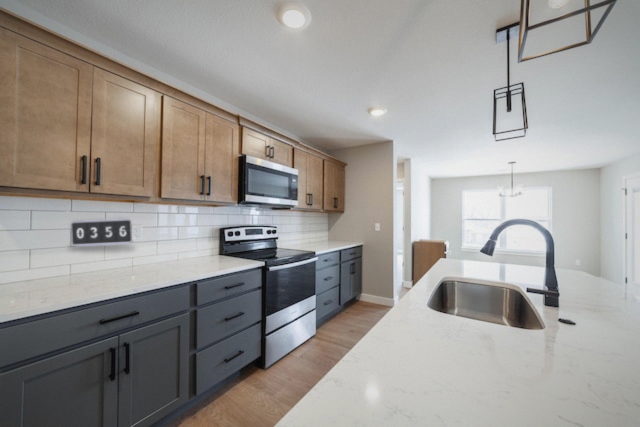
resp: 3h56
